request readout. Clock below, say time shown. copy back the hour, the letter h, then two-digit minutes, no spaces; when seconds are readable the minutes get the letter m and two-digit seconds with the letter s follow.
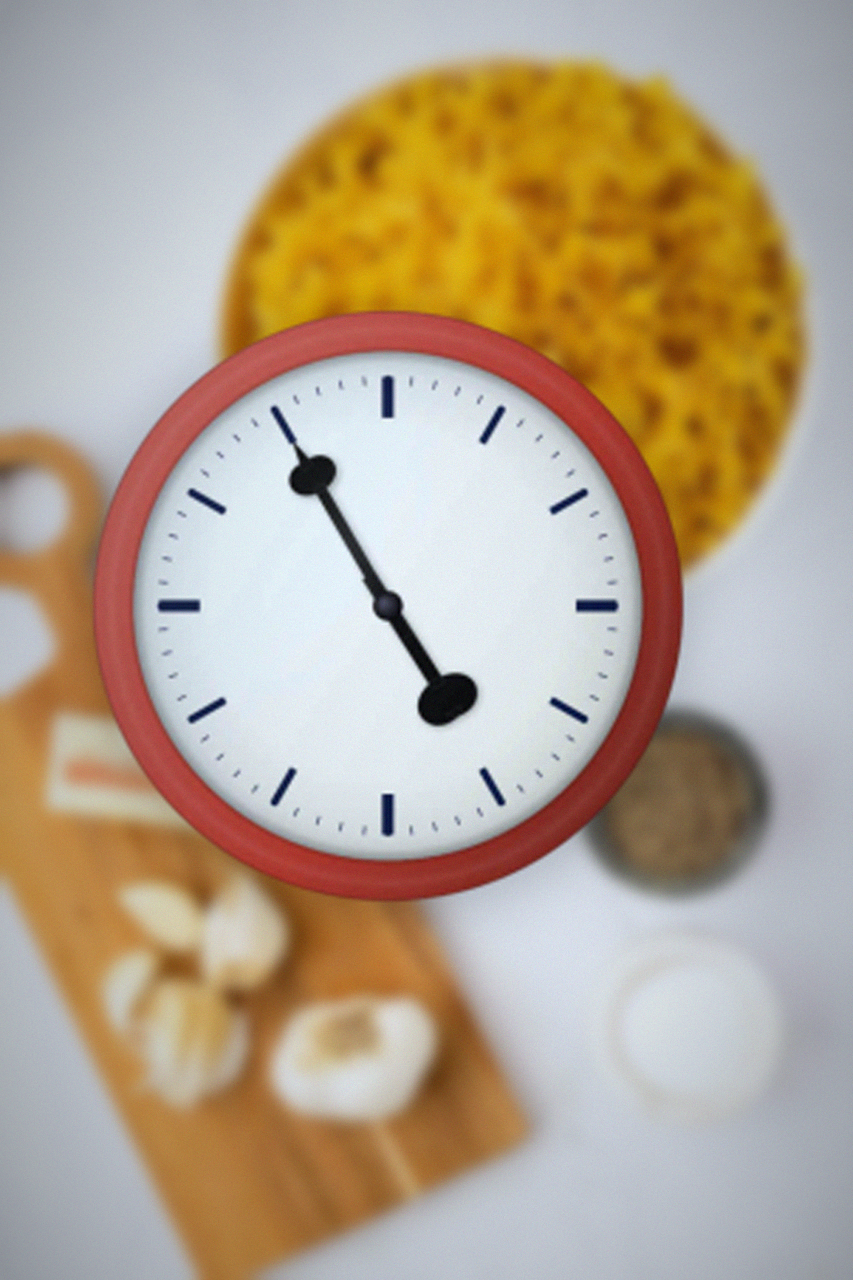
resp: 4h55
